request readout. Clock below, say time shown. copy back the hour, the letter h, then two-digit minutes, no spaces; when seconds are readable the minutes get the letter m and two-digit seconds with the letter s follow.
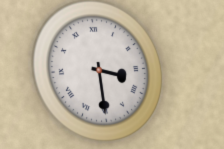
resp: 3h30
